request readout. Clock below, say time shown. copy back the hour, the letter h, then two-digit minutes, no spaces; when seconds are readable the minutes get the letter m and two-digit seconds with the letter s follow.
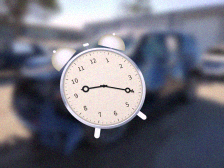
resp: 9h20
